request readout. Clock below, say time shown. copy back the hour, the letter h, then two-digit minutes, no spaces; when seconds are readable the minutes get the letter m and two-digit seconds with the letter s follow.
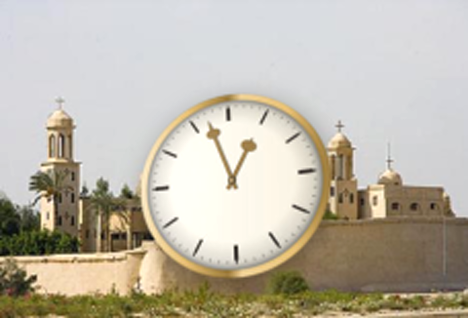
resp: 12h57
